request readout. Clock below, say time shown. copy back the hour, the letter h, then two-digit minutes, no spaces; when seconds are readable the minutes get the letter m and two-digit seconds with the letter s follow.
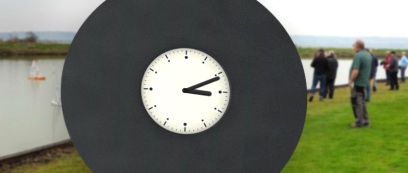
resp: 3h11
